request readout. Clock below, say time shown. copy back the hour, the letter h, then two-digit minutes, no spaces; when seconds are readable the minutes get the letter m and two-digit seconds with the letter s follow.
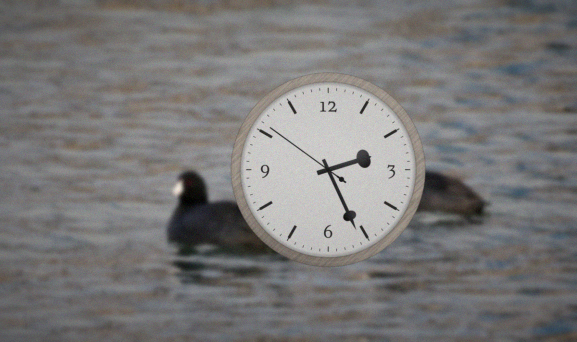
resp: 2h25m51s
